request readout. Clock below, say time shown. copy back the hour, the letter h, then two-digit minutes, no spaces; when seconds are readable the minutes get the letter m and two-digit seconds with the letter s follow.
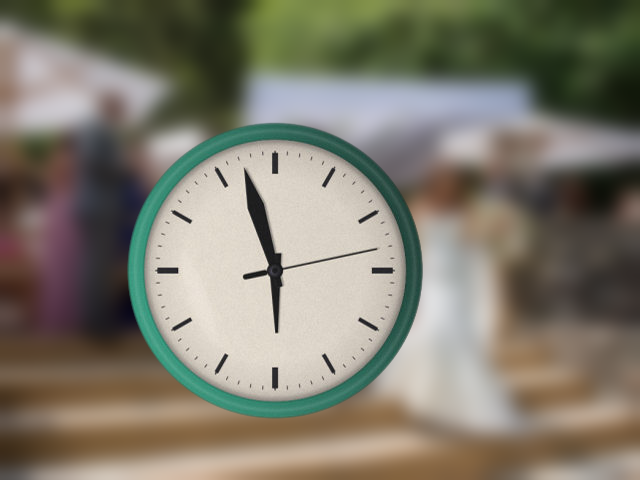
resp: 5h57m13s
